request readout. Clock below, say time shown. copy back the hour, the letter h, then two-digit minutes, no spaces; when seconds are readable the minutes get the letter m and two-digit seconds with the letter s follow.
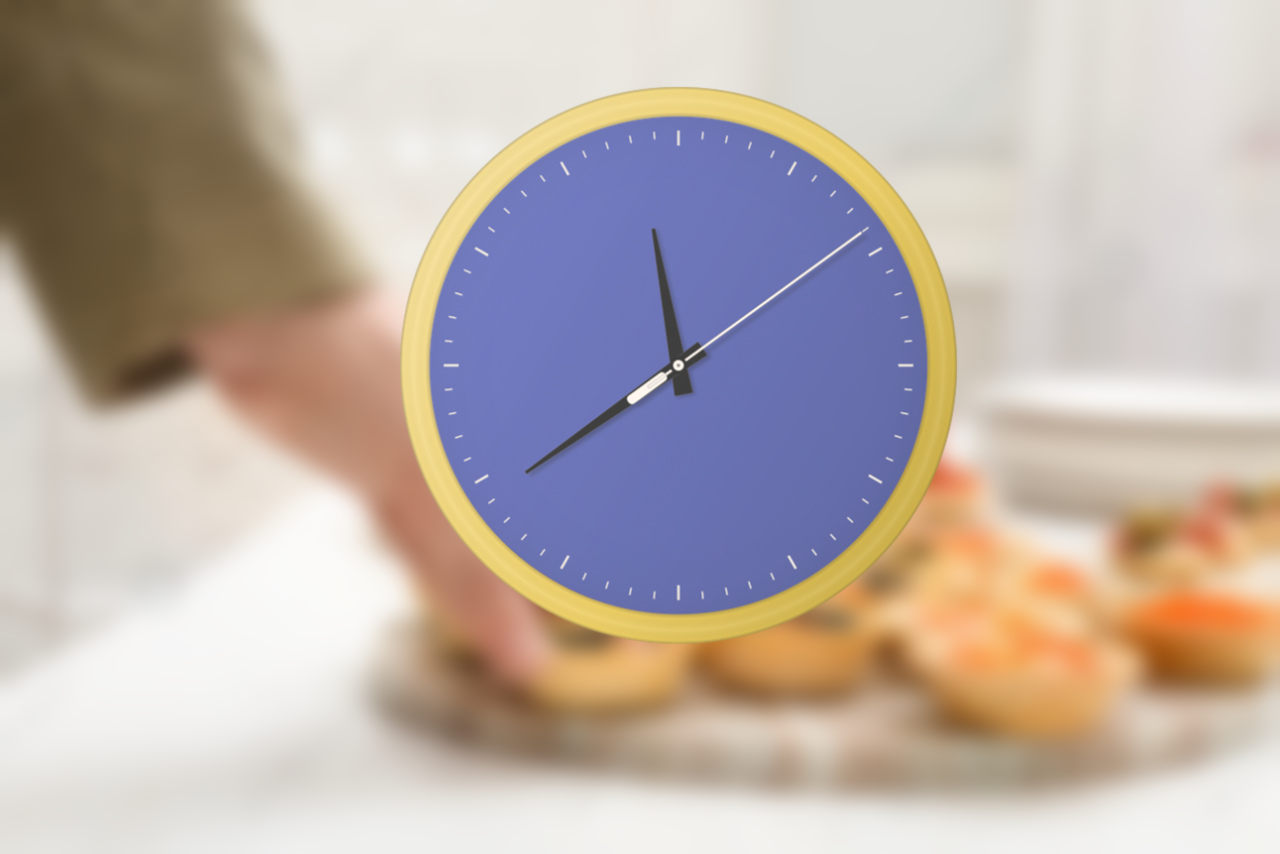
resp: 11h39m09s
